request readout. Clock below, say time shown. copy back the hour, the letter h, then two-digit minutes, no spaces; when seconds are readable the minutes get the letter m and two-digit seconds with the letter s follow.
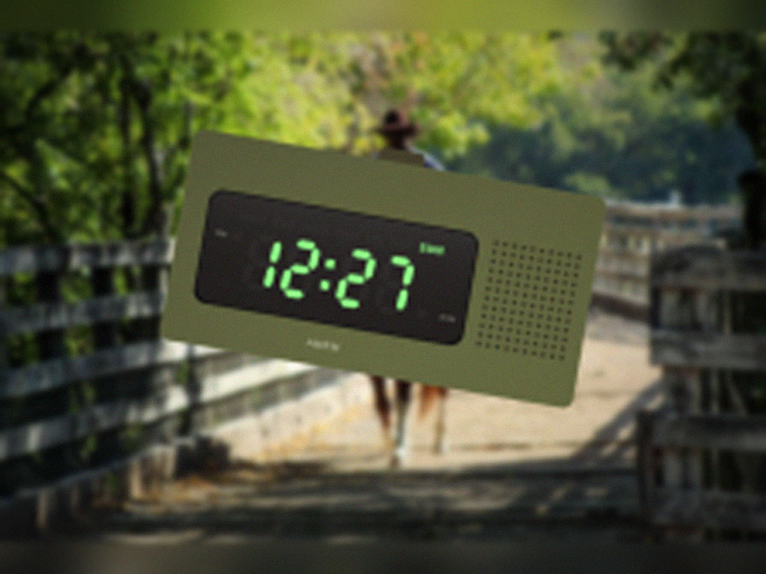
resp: 12h27
